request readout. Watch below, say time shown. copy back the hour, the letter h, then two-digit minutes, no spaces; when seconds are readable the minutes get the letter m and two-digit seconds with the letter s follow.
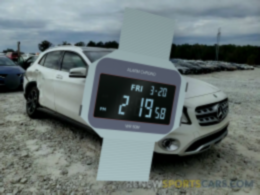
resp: 2h19m58s
